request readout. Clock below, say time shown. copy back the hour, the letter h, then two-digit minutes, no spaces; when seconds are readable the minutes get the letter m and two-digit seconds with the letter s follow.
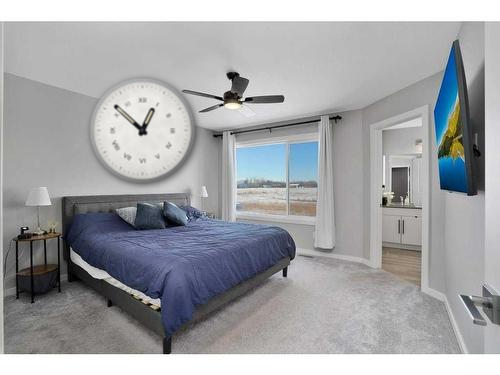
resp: 12h52
